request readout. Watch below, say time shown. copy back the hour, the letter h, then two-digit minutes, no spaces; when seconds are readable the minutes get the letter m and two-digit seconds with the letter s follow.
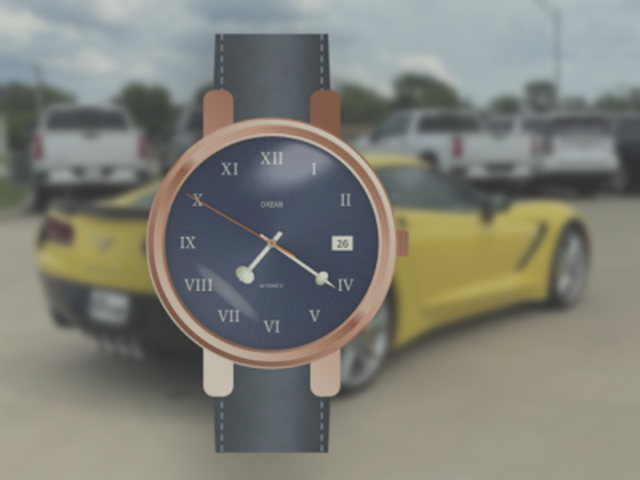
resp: 7h20m50s
